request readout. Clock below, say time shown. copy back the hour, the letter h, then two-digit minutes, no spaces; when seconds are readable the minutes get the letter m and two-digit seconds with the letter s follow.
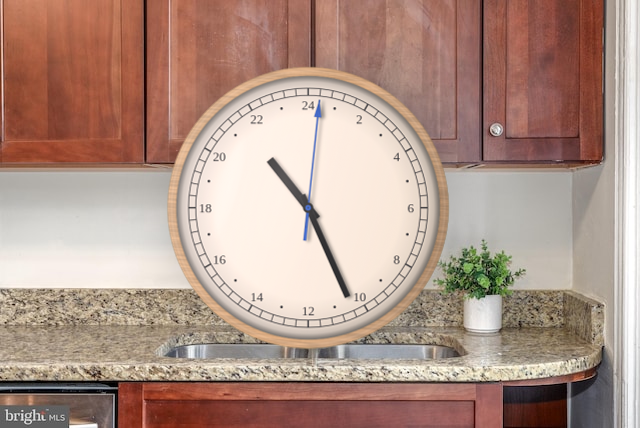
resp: 21h26m01s
